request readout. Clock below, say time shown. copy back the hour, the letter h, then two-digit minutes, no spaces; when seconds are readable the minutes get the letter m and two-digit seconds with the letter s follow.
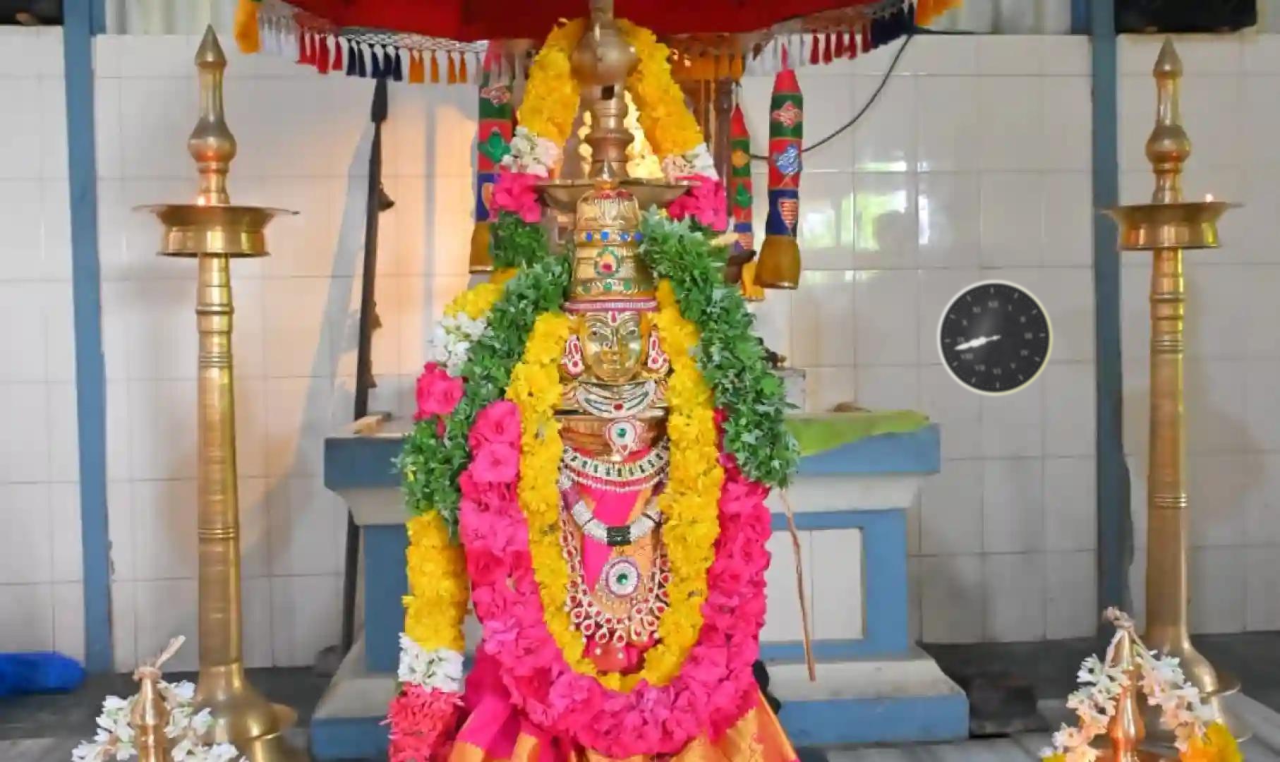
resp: 8h43
